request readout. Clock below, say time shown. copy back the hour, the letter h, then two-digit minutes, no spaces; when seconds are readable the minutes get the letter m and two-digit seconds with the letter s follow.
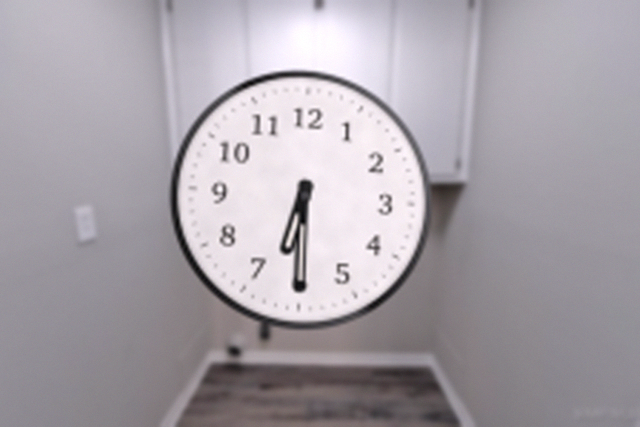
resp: 6h30
